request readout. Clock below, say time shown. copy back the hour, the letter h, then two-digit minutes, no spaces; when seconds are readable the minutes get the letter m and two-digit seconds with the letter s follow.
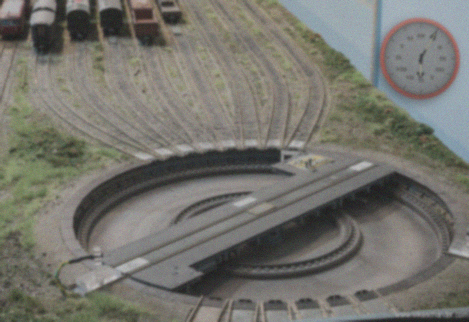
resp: 6h05
